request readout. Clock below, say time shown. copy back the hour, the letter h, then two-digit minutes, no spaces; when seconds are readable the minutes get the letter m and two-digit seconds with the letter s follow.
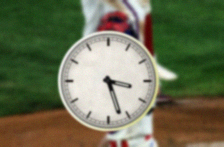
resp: 3h27
